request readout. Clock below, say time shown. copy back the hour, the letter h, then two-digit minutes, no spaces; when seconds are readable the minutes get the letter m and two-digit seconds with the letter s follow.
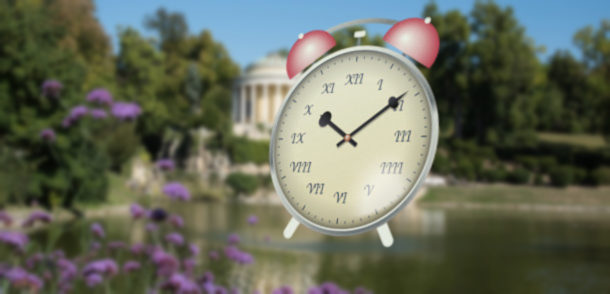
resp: 10h09
